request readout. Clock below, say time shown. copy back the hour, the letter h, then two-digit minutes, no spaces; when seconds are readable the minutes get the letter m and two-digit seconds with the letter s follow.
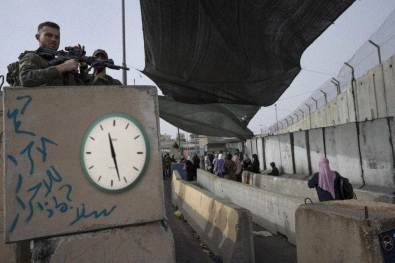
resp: 11h27
